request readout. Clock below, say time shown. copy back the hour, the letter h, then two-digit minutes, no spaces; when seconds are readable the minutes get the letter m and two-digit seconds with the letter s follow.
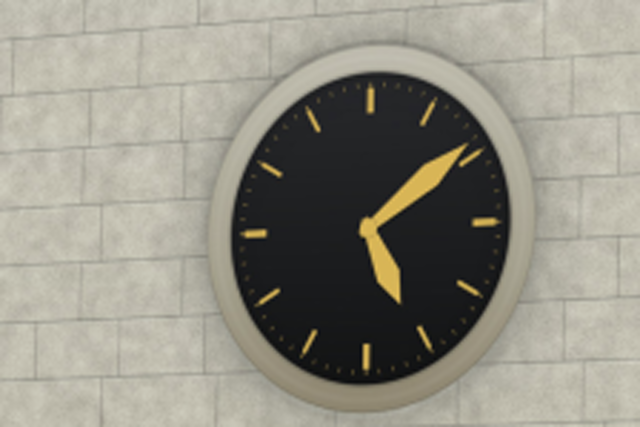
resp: 5h09
